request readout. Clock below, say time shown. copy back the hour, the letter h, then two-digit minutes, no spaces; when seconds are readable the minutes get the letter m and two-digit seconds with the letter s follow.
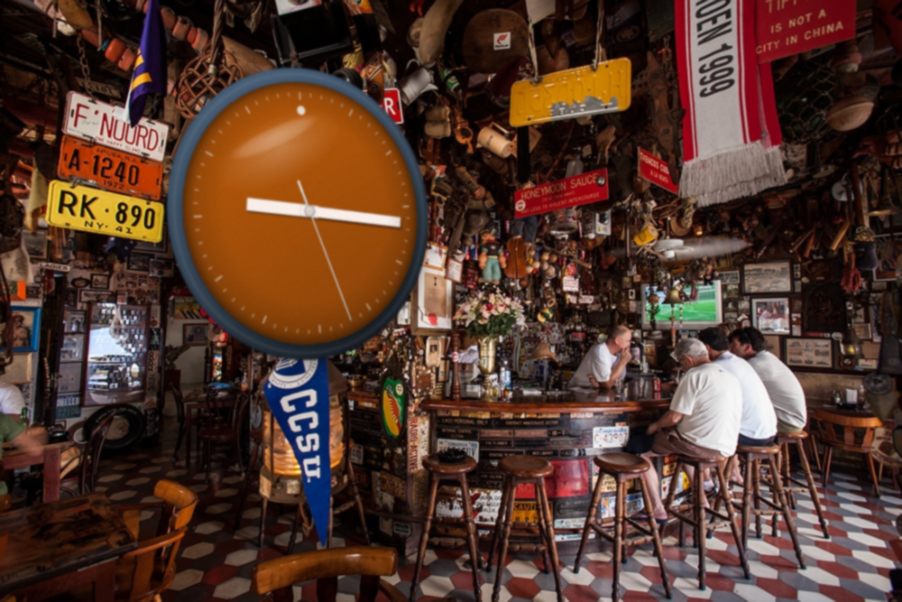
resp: 9h16m27s
